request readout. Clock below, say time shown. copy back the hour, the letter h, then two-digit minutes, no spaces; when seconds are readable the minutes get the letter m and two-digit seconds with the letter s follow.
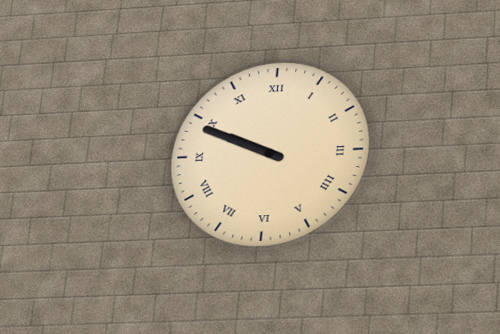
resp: 9h49
